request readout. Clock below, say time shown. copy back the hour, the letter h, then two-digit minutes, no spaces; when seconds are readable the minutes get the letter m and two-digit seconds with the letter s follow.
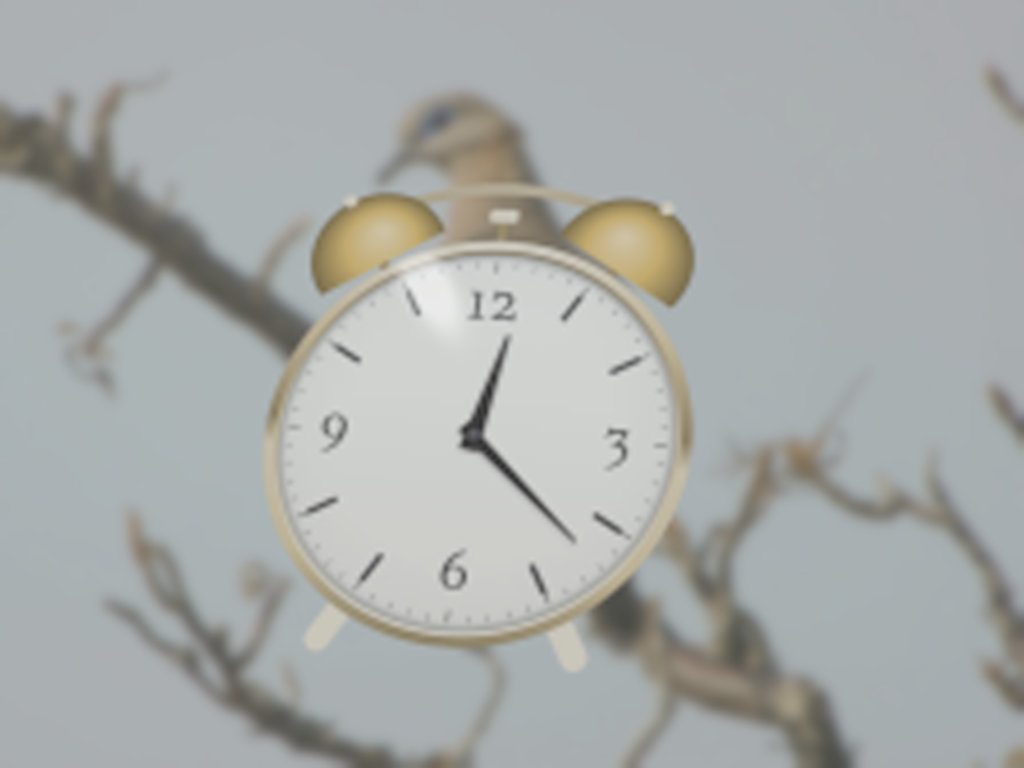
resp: 12h22
